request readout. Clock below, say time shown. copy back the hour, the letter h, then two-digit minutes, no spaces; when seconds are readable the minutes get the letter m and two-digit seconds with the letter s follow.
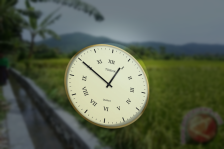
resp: 12h50
